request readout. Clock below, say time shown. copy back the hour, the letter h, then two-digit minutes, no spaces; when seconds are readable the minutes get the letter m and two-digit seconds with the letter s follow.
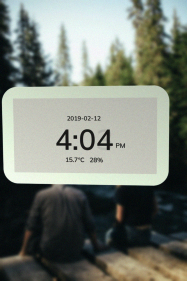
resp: 4h04
